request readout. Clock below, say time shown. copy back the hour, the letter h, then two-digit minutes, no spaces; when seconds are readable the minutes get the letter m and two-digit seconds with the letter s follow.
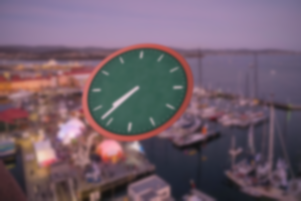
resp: 7h37
